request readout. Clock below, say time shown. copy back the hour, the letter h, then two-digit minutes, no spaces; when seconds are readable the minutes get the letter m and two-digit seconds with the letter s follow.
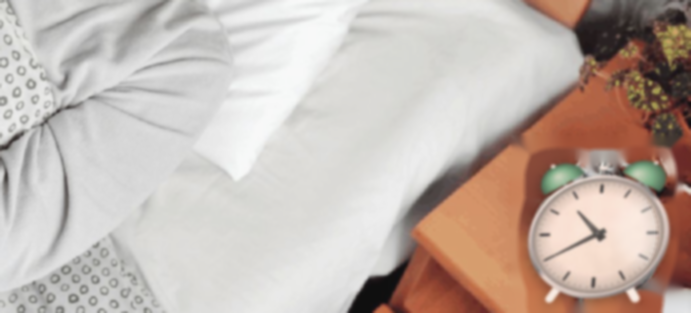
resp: 10h40
